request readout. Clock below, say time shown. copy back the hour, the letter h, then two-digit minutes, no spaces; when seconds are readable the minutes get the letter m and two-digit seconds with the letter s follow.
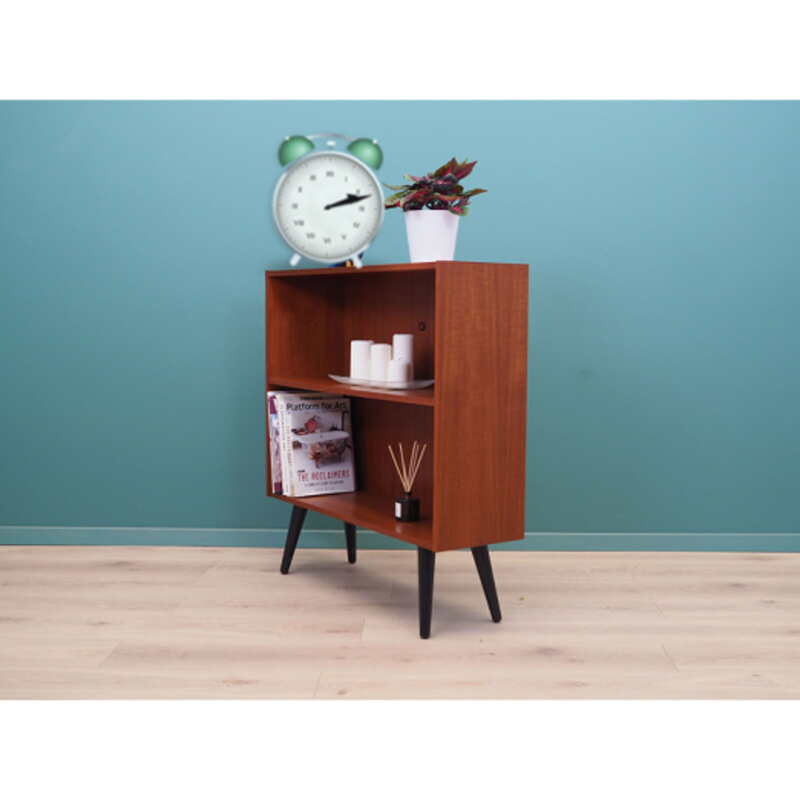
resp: 2h12
